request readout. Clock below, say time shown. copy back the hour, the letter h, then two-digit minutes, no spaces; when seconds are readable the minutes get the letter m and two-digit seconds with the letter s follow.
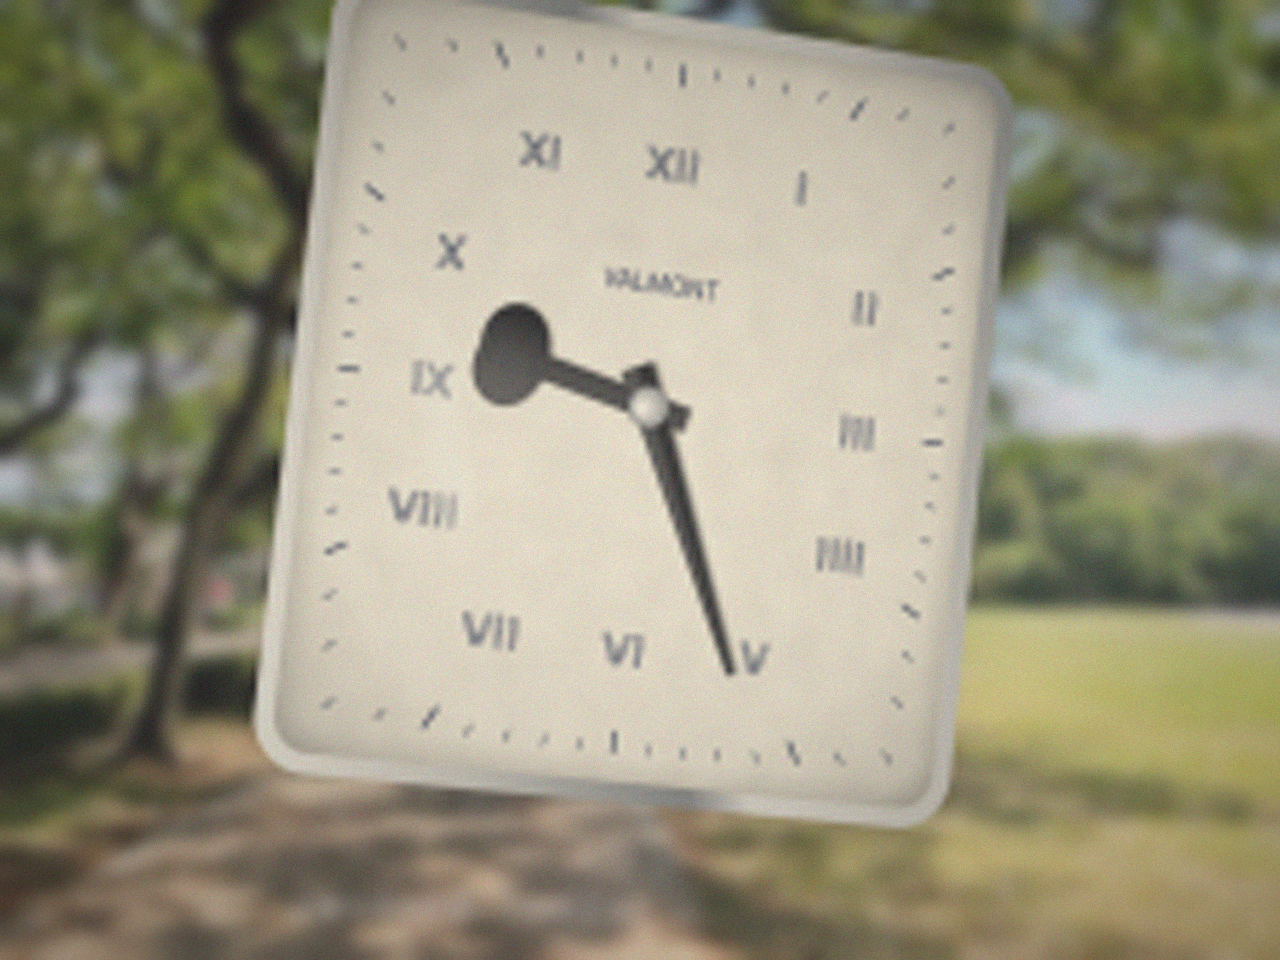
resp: 9h26
